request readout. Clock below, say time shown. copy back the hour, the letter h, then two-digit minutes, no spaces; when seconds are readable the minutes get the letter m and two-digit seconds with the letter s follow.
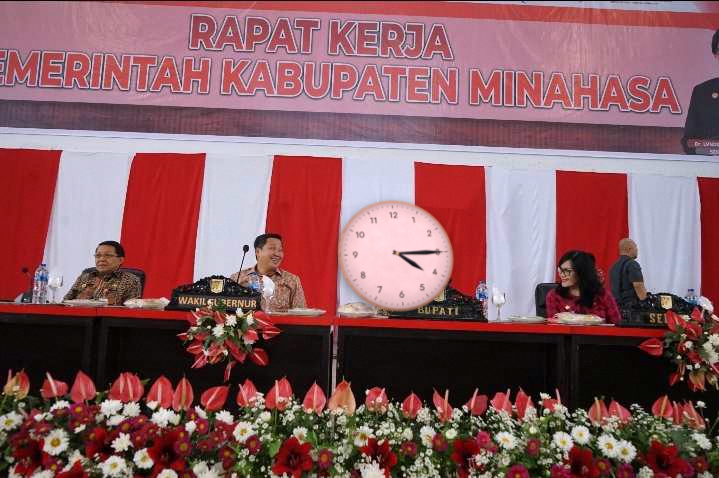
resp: 4h15
